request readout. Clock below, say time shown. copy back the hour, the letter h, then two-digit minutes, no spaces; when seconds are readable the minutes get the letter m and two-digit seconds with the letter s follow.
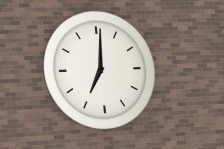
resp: 7h01
